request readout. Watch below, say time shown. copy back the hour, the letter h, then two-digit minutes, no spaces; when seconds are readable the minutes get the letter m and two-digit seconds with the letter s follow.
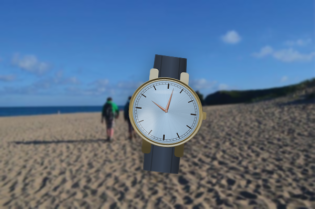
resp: 10h02
